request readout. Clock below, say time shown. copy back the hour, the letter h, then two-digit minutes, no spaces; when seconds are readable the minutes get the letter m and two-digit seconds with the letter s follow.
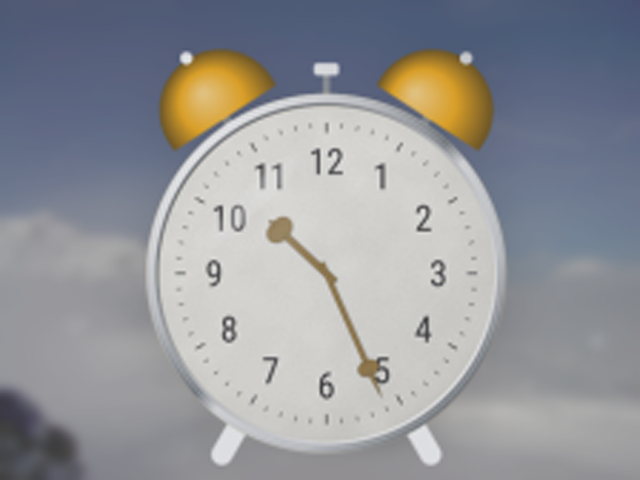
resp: 10h26
